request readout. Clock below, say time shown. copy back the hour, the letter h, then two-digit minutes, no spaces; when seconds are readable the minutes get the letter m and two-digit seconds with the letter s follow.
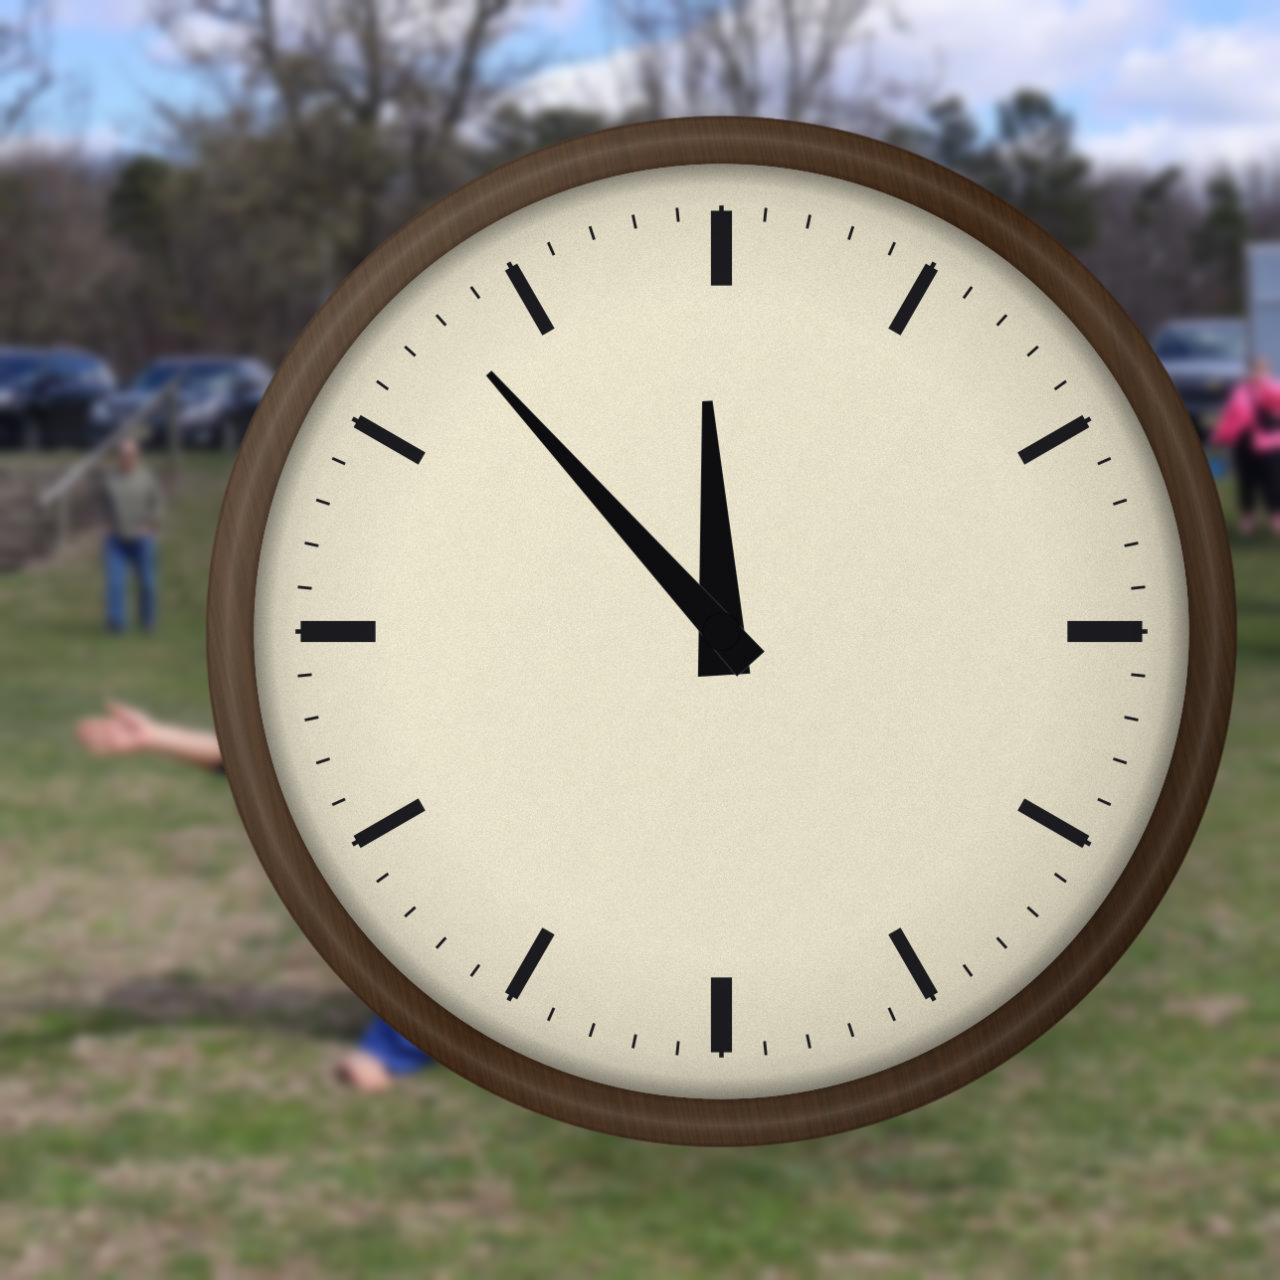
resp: 11h53
